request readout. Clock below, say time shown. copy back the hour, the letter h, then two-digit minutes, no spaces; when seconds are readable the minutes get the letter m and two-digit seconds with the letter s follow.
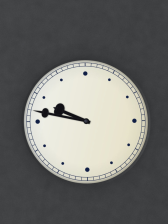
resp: 9h47
